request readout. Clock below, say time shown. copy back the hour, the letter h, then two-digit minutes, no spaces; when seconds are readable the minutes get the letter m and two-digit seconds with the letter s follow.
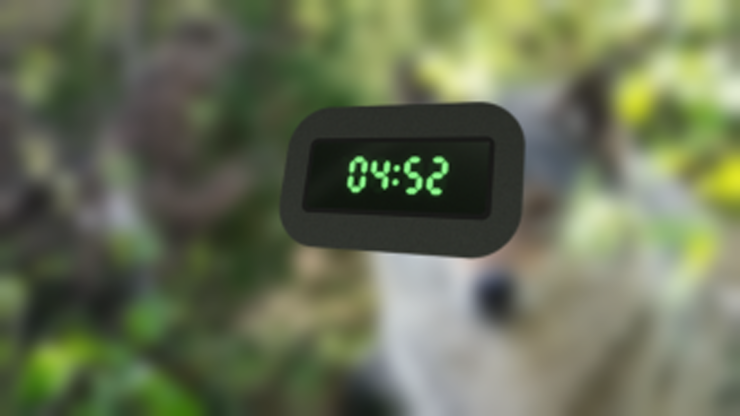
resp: 4h52
